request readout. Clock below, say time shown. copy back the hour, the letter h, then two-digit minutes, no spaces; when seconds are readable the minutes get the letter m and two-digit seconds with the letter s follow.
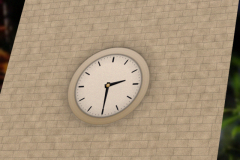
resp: 2h30
